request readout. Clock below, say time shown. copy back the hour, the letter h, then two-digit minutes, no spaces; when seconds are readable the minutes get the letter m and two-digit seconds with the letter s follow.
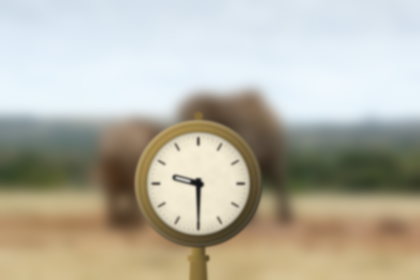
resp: 9h30
